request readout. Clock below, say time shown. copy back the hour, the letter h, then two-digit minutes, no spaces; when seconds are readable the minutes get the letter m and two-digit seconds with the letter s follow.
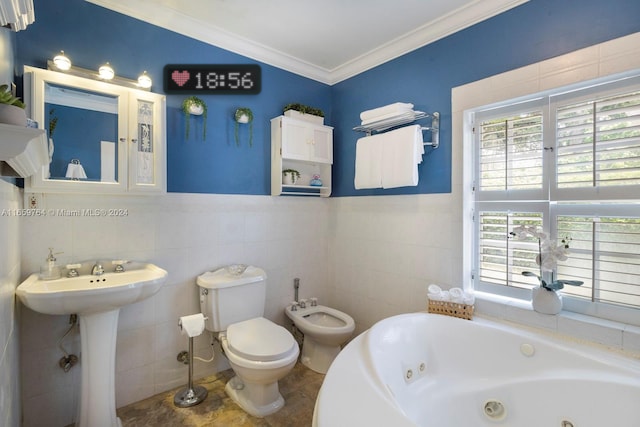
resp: 18h56
